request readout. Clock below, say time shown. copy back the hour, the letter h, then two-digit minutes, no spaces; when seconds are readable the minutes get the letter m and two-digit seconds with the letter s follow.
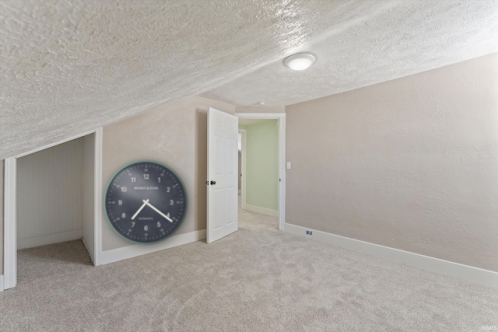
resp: 7h21
